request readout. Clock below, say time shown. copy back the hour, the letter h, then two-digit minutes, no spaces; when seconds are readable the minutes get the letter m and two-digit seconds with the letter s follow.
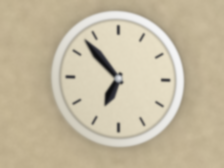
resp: 6h53
